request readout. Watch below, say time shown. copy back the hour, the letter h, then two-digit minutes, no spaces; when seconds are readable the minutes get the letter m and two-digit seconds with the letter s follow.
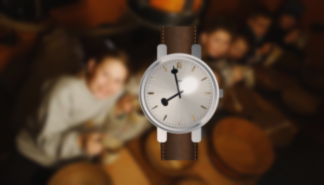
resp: 7h58
